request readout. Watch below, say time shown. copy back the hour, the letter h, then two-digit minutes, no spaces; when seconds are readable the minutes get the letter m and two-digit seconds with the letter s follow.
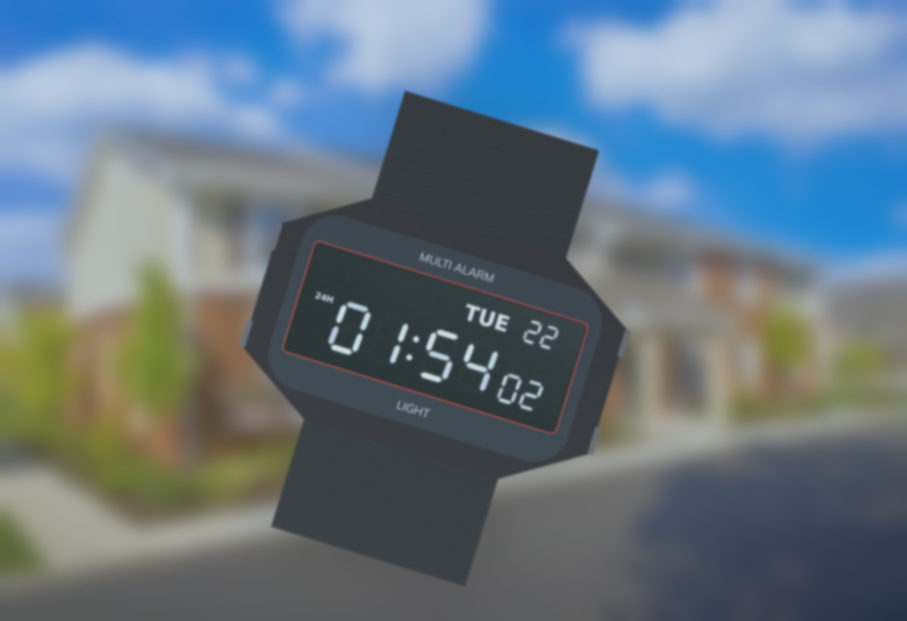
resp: 1h54m02s
